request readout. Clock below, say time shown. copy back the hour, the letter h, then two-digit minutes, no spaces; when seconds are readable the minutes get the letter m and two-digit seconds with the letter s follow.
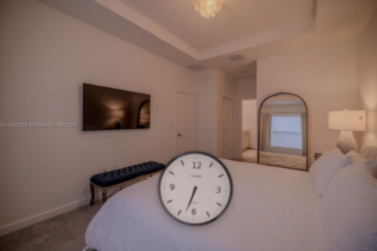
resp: 6h33
